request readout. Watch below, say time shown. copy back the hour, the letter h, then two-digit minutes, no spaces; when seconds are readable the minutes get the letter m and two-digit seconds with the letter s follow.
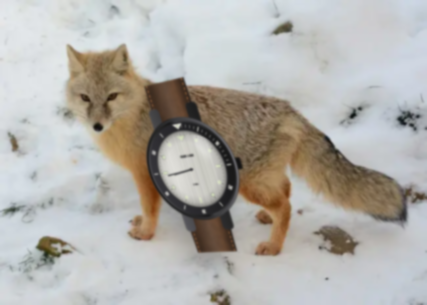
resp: 8h44
